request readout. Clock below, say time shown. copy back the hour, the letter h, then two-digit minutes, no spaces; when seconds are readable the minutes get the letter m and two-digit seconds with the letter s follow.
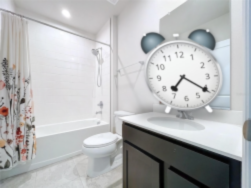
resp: 7h21
